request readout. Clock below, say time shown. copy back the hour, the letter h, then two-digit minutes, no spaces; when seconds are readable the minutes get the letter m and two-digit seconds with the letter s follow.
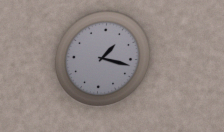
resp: 1h17
